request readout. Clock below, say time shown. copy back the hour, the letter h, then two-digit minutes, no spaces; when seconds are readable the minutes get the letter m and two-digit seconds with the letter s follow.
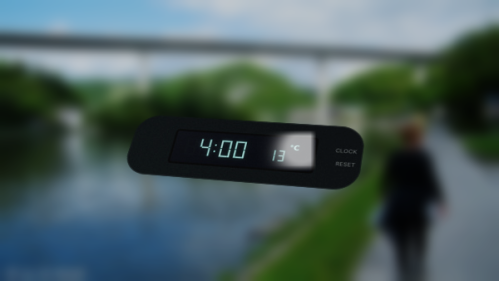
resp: 4h00
